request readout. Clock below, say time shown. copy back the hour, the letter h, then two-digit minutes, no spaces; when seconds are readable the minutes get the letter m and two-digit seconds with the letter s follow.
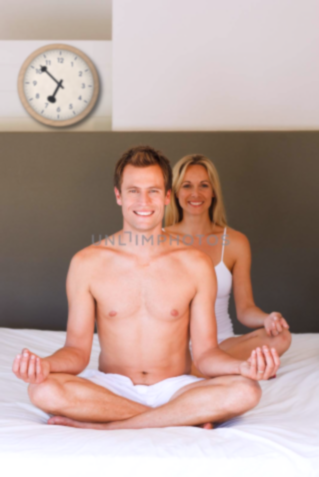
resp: 6h52
